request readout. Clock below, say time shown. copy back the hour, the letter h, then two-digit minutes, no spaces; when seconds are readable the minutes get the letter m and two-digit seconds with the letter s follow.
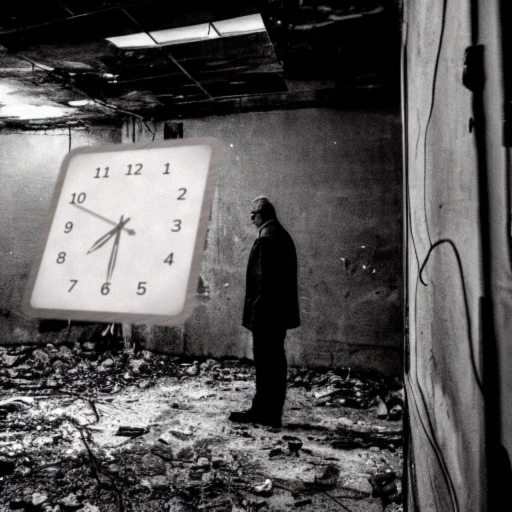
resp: 7h29m49s
